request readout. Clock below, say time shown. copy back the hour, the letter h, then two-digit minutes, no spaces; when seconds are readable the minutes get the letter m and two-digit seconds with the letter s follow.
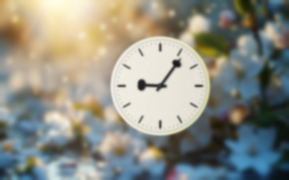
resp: 9h06
